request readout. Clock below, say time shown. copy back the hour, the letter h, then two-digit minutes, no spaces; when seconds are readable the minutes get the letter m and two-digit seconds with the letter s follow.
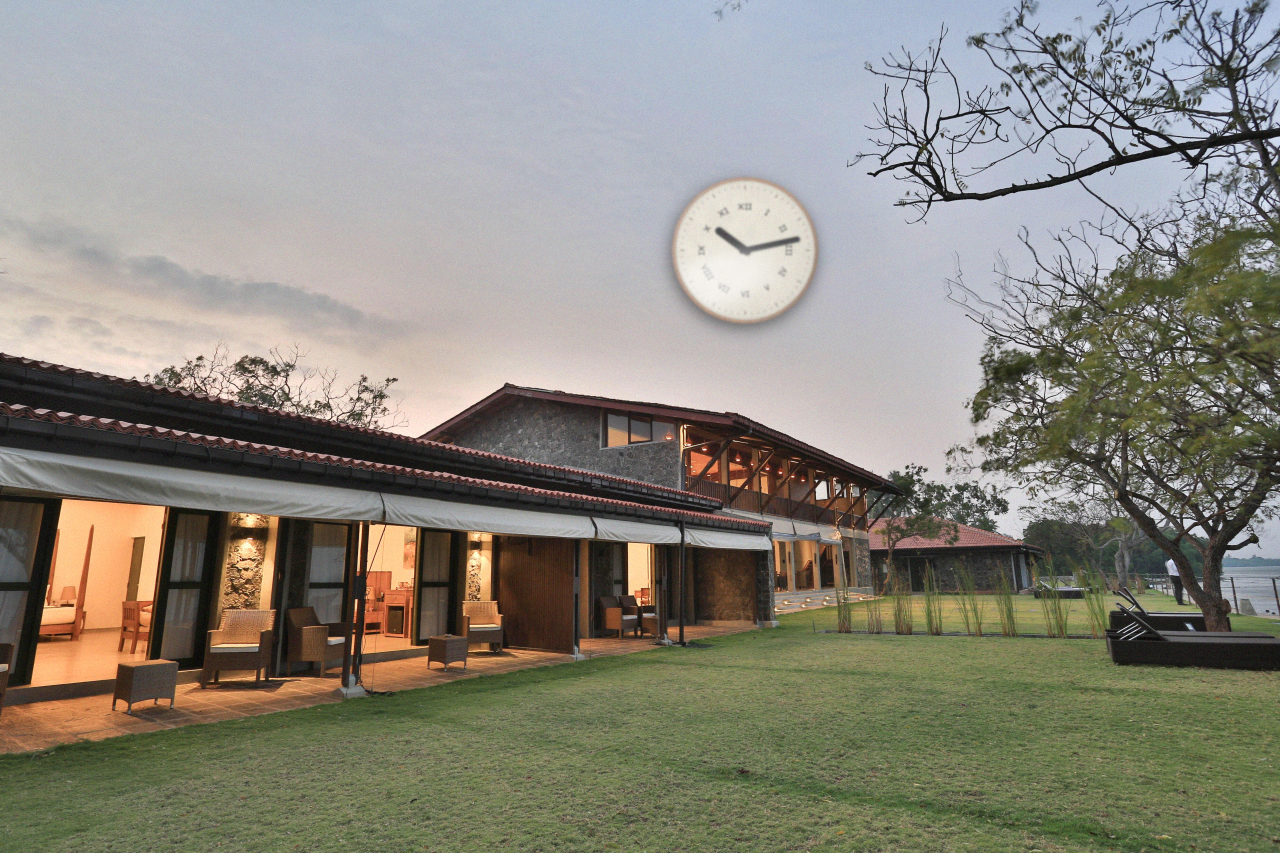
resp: 10h13
